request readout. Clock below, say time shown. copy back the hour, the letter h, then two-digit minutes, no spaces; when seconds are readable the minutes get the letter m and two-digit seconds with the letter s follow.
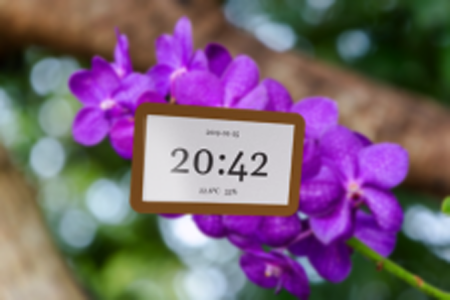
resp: 20h42
